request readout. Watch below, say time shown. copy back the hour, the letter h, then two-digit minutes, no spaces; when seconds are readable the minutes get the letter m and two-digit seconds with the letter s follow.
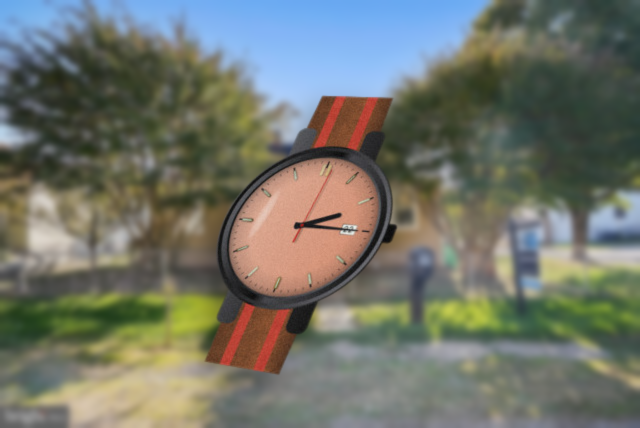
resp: 2h15m01s
